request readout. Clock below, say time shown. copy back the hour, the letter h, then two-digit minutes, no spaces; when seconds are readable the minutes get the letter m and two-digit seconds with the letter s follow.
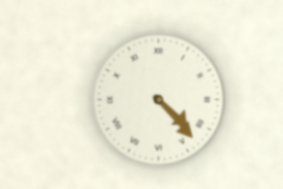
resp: 4h23
